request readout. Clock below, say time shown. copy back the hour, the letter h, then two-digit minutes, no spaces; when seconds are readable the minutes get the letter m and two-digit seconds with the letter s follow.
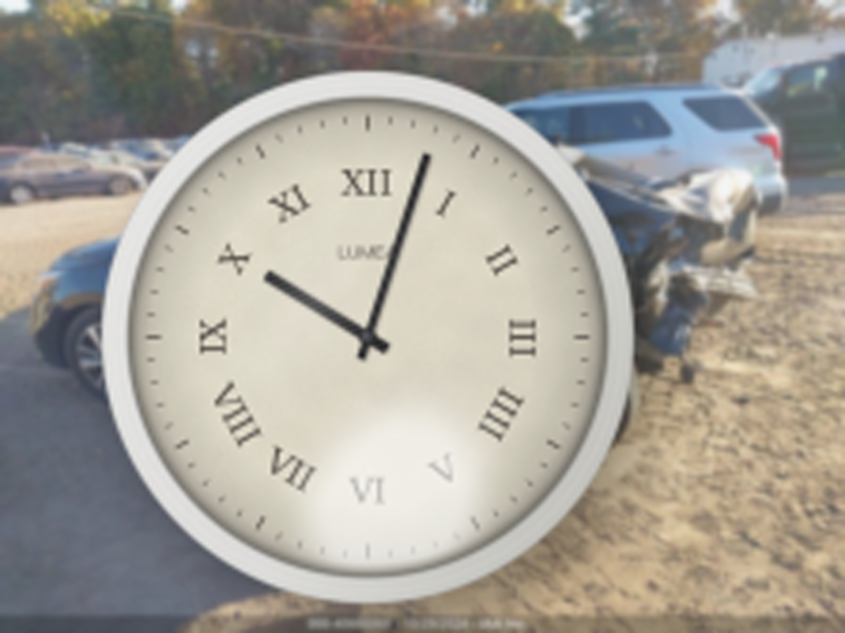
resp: 10h03
